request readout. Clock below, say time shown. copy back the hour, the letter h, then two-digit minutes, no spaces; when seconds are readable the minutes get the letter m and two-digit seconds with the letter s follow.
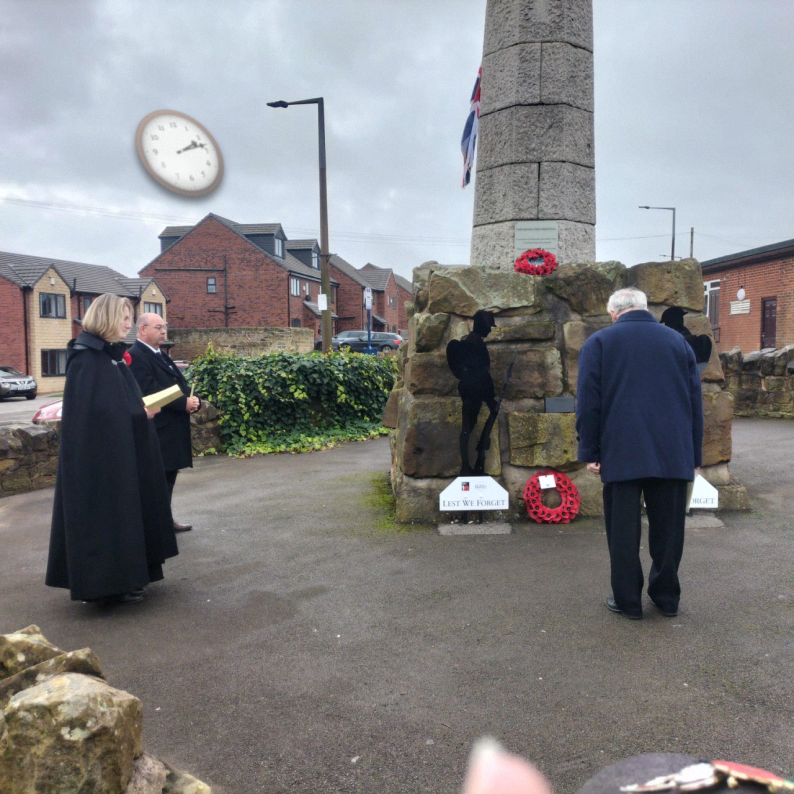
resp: 2h13
